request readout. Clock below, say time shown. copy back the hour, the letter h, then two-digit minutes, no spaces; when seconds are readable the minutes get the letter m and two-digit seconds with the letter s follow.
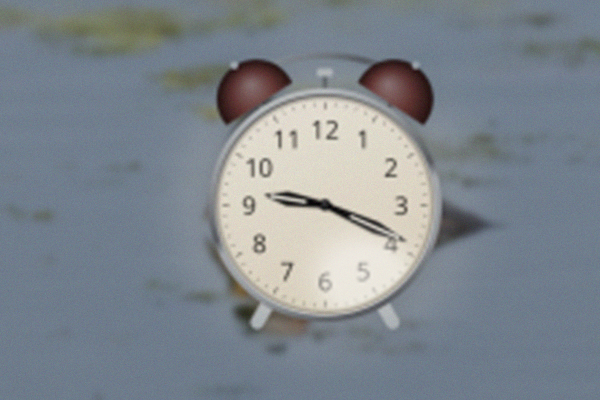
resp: 9h19
